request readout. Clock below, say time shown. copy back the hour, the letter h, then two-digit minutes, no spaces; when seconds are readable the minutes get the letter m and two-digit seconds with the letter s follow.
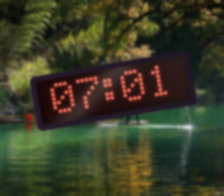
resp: 7h01
